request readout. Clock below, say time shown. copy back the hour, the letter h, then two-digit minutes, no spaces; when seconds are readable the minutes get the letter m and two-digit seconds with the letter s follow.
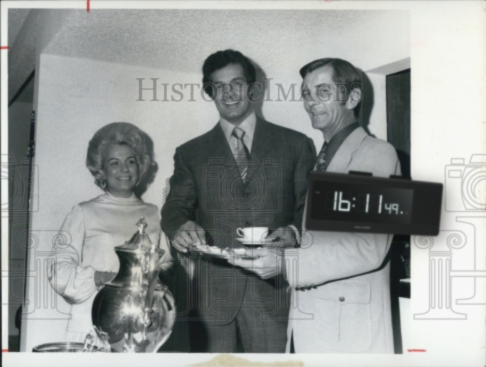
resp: 16h11
